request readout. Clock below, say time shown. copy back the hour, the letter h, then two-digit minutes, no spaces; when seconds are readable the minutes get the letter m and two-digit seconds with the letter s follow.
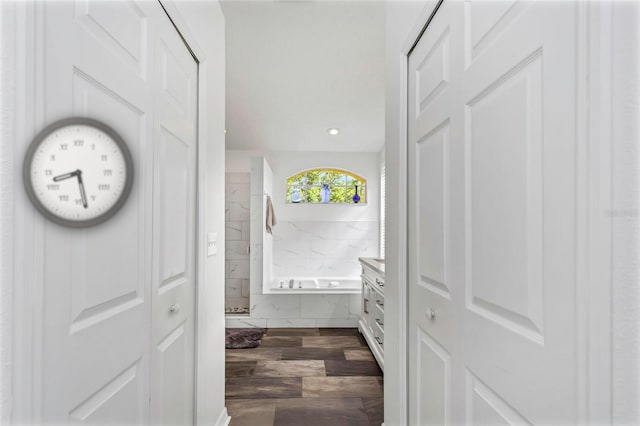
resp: 8h28
